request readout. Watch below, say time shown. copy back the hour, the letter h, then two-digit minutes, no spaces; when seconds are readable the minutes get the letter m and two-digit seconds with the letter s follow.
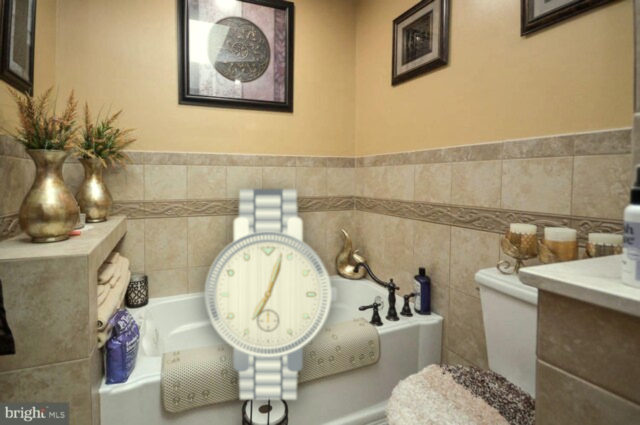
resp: 7h03
